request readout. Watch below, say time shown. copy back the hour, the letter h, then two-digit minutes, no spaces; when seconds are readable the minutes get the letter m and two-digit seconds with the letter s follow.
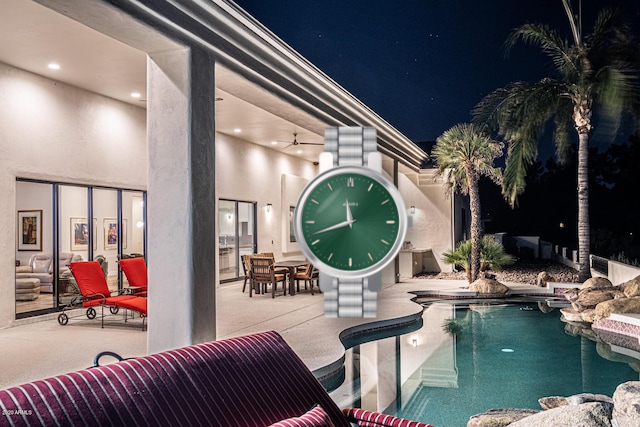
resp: 11h42
